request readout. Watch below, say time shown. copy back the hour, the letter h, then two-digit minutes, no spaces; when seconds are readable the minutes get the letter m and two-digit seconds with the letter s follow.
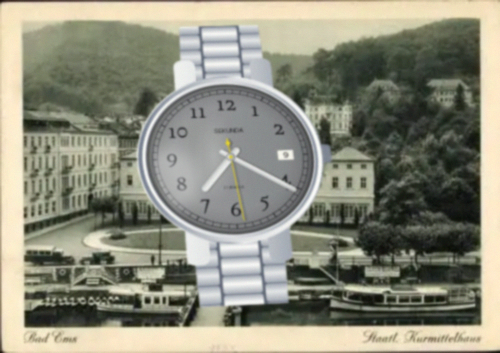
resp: 7h20m29s
